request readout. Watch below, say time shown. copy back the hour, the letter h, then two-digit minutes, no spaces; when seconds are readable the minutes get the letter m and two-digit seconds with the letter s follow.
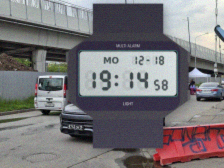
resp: 19h14m58s
